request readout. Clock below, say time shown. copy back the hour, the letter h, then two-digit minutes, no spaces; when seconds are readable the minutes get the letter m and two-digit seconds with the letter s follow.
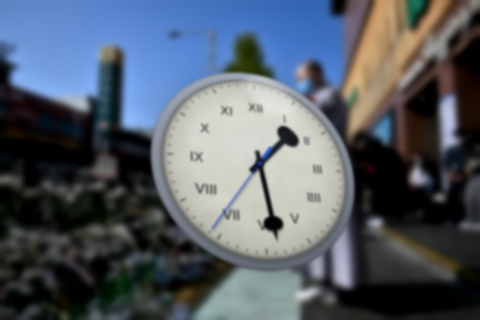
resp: 1h28m36s
